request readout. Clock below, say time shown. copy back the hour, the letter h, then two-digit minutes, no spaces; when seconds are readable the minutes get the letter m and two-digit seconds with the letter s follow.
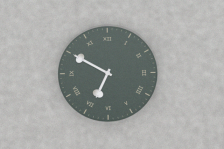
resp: 6h50
